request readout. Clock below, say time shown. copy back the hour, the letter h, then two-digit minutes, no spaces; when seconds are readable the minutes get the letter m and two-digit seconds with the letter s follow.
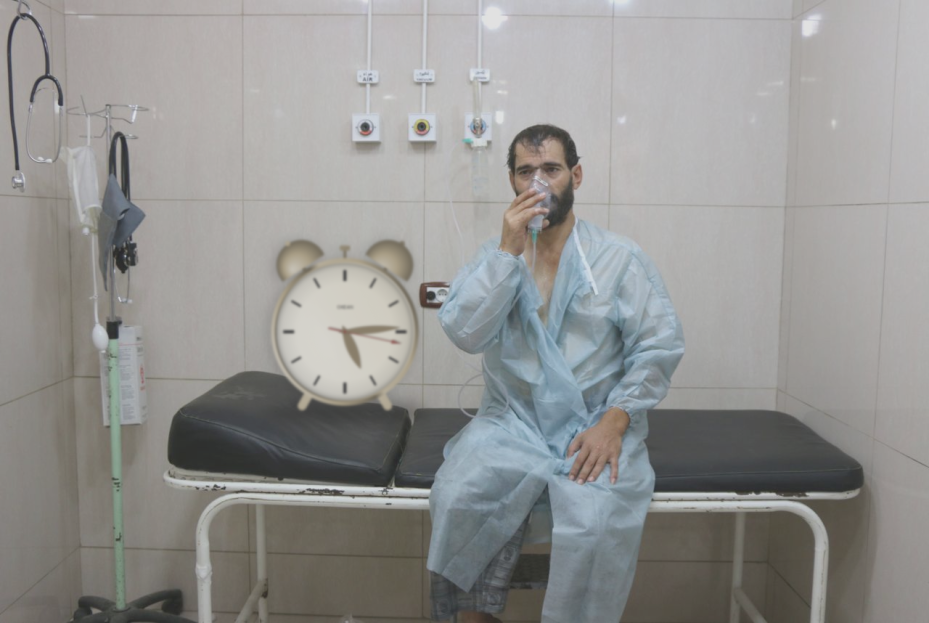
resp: 5h14m17s
